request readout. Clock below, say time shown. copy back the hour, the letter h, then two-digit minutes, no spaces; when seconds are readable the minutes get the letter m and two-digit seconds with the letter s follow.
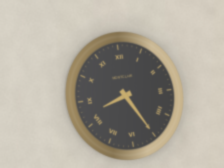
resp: 8h25
